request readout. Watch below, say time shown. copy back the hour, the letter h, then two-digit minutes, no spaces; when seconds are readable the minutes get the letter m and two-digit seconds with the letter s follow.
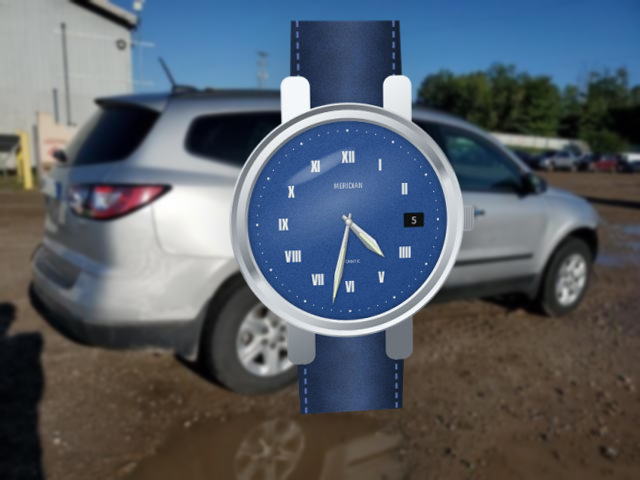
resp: 4h32
